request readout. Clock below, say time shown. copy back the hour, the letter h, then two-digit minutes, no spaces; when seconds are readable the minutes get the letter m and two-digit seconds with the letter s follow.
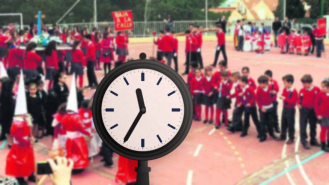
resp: 11h35
